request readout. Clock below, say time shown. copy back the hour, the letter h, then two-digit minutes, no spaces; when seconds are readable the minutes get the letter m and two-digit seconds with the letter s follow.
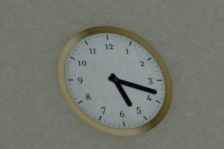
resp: 5h18
